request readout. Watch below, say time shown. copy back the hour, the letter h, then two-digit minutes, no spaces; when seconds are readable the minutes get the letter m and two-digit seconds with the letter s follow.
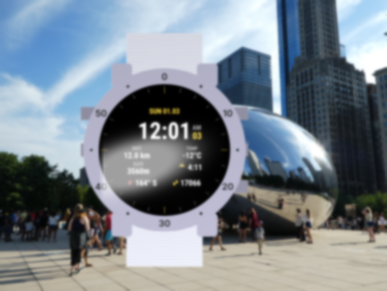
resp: 12h01
